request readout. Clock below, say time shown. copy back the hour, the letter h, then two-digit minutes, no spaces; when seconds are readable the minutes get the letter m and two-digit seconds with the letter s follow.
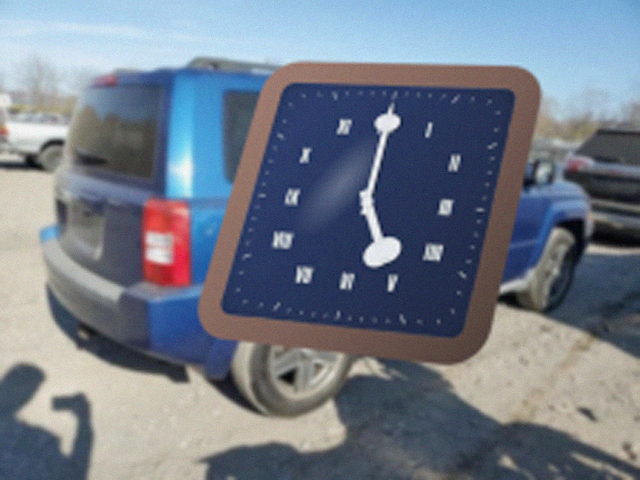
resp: 5h00
